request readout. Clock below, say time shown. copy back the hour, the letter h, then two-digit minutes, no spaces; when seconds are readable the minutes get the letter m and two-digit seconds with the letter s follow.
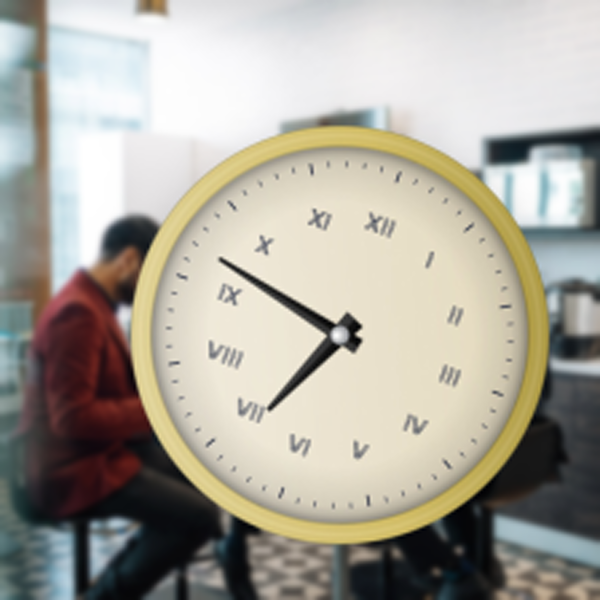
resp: 6h47
